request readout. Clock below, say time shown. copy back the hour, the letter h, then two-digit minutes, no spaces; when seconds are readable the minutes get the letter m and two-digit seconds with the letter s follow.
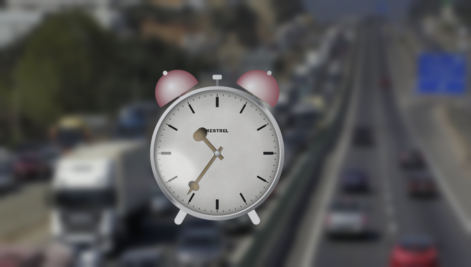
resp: 10h36
